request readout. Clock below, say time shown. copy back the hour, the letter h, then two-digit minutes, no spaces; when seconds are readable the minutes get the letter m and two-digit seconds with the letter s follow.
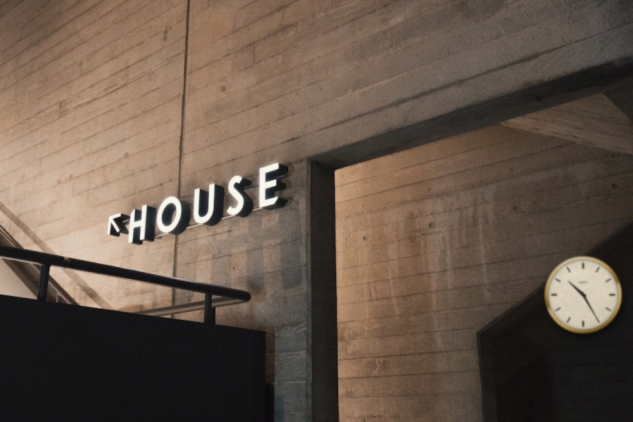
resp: 10h25
